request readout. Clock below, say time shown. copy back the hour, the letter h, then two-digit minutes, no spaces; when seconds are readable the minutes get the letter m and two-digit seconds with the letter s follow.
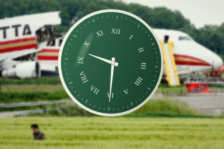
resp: 9h30
